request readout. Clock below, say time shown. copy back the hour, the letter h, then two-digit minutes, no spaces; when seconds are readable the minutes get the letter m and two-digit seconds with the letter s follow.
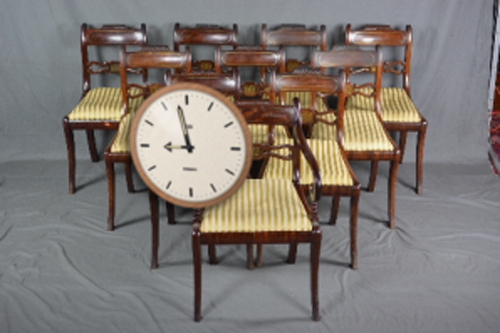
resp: 8h58
